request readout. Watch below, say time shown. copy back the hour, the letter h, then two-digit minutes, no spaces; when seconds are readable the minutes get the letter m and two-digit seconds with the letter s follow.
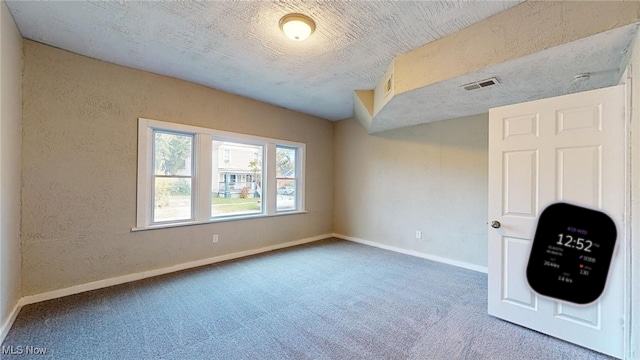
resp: 12h52
